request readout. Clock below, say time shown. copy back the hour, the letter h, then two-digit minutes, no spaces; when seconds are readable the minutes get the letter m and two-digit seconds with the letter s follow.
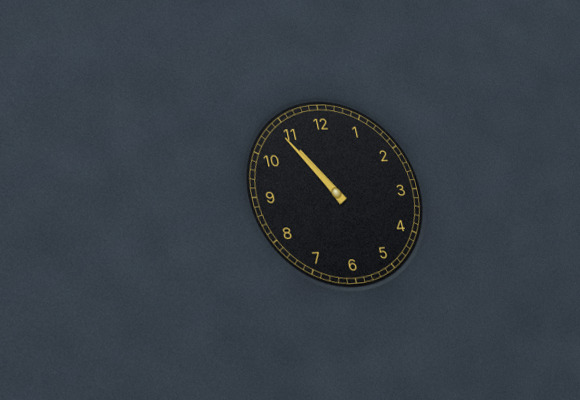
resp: 10h54
